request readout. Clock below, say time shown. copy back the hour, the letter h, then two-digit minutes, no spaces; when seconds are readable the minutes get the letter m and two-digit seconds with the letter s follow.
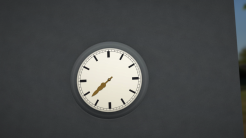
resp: 7h38
